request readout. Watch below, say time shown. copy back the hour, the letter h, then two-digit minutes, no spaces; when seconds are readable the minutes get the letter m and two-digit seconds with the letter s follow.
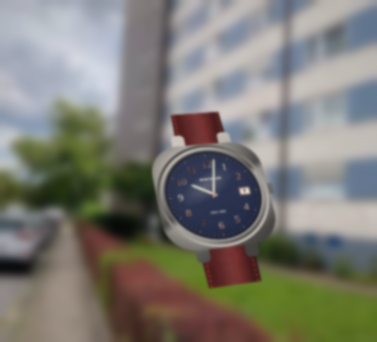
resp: 10h02
